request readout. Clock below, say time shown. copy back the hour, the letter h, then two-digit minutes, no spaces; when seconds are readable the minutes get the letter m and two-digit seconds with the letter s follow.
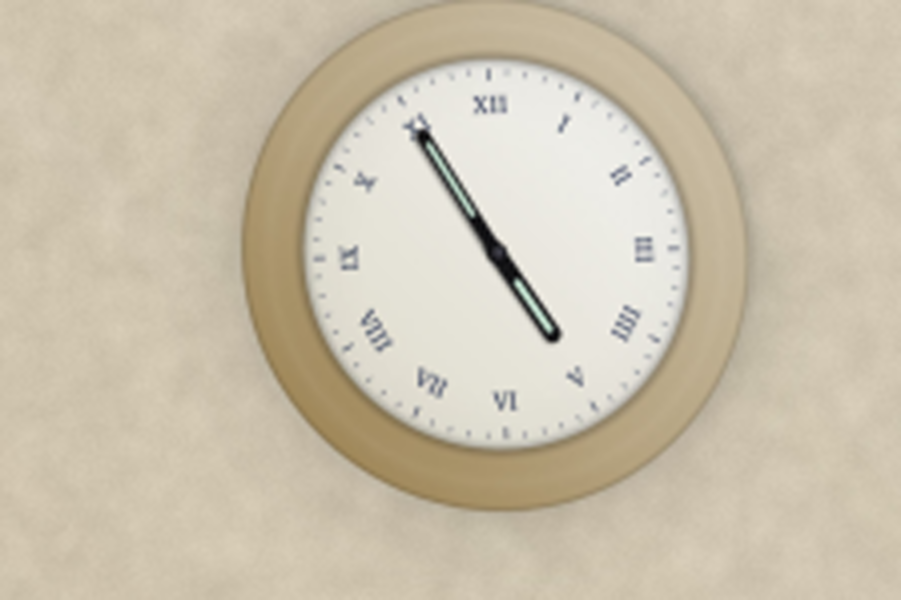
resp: 4h55
